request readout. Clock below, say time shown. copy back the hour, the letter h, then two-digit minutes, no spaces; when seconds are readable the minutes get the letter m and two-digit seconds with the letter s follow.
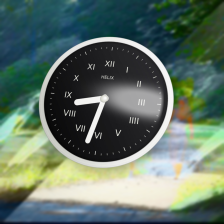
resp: 8h32
